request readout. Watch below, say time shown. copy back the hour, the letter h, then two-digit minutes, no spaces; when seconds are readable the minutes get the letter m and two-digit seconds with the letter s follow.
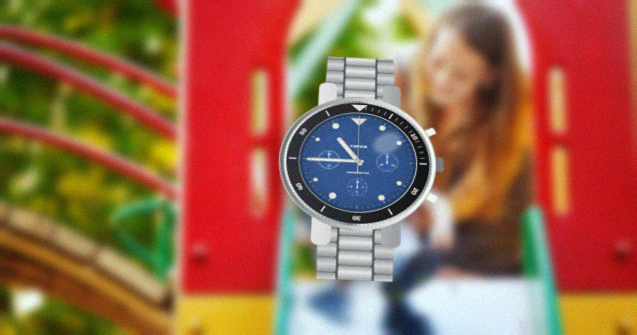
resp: 10h45
